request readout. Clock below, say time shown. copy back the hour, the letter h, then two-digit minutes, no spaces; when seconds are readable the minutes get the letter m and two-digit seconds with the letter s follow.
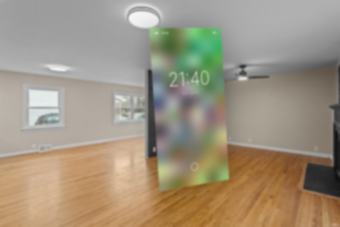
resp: 21h40
